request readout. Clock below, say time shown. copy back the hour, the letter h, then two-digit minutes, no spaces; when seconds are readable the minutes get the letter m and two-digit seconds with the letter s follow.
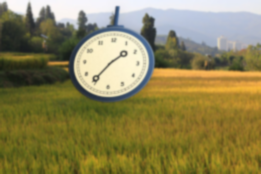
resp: 1h36
